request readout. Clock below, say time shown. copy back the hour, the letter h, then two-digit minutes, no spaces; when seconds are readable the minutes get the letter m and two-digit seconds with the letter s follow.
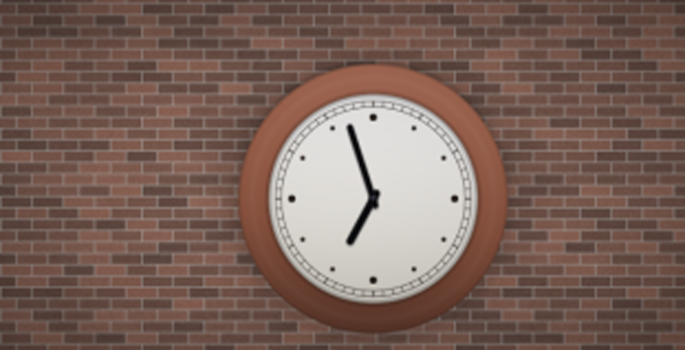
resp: 6h57
